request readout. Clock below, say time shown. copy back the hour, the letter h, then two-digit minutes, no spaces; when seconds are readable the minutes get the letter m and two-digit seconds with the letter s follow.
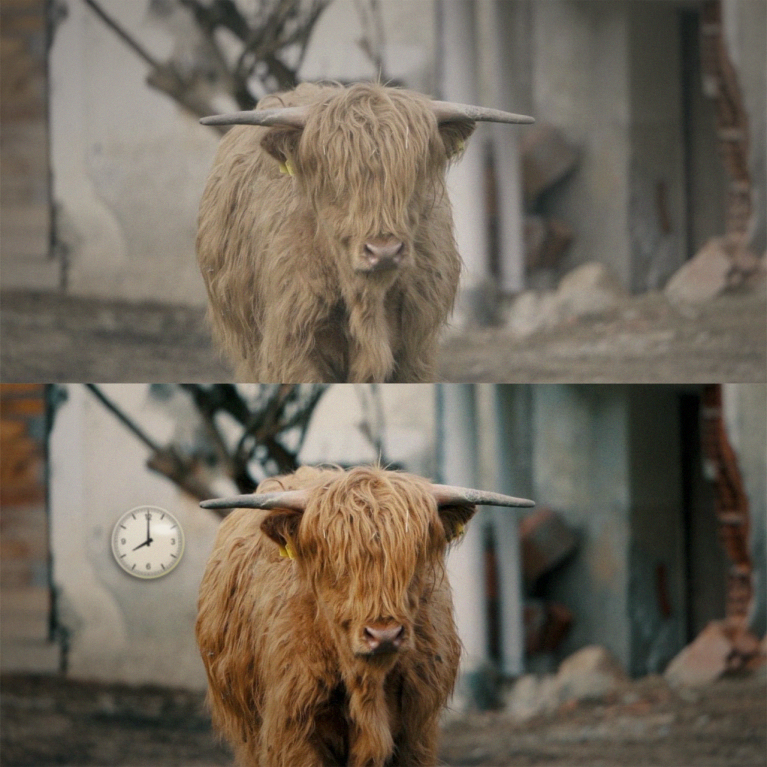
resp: 8h00
